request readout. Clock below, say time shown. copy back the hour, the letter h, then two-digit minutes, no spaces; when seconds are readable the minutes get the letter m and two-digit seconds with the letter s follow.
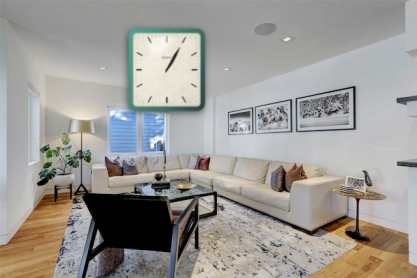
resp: 1h05
